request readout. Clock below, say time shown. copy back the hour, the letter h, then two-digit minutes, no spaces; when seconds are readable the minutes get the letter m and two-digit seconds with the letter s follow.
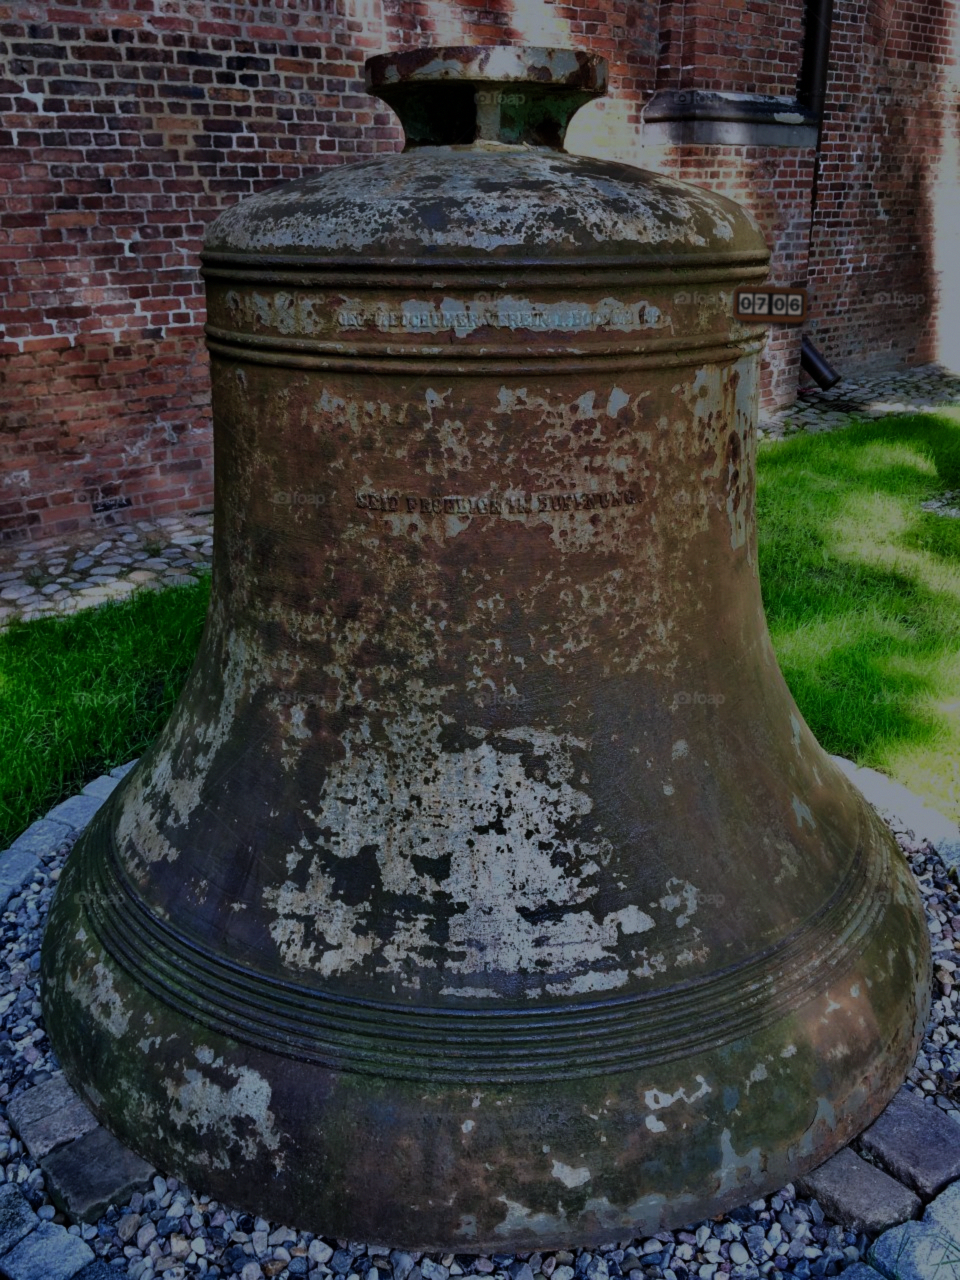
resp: 7h06
